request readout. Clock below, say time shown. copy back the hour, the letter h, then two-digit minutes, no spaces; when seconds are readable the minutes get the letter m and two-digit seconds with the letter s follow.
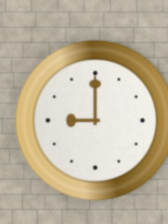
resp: 9h00
